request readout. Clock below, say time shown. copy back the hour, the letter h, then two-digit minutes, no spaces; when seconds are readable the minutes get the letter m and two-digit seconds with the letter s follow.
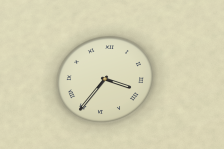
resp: 3h35
